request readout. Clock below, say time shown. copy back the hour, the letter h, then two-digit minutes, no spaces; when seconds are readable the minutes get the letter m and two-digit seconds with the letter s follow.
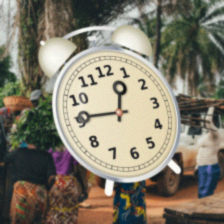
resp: 12h46
